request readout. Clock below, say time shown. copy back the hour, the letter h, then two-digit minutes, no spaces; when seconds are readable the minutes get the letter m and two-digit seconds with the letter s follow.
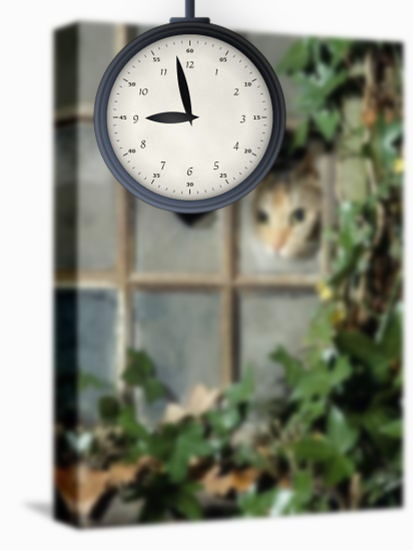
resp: 8h58
